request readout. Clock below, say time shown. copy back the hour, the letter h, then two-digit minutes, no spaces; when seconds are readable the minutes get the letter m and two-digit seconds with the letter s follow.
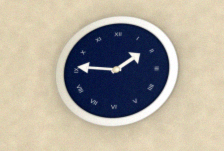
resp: 1h46
